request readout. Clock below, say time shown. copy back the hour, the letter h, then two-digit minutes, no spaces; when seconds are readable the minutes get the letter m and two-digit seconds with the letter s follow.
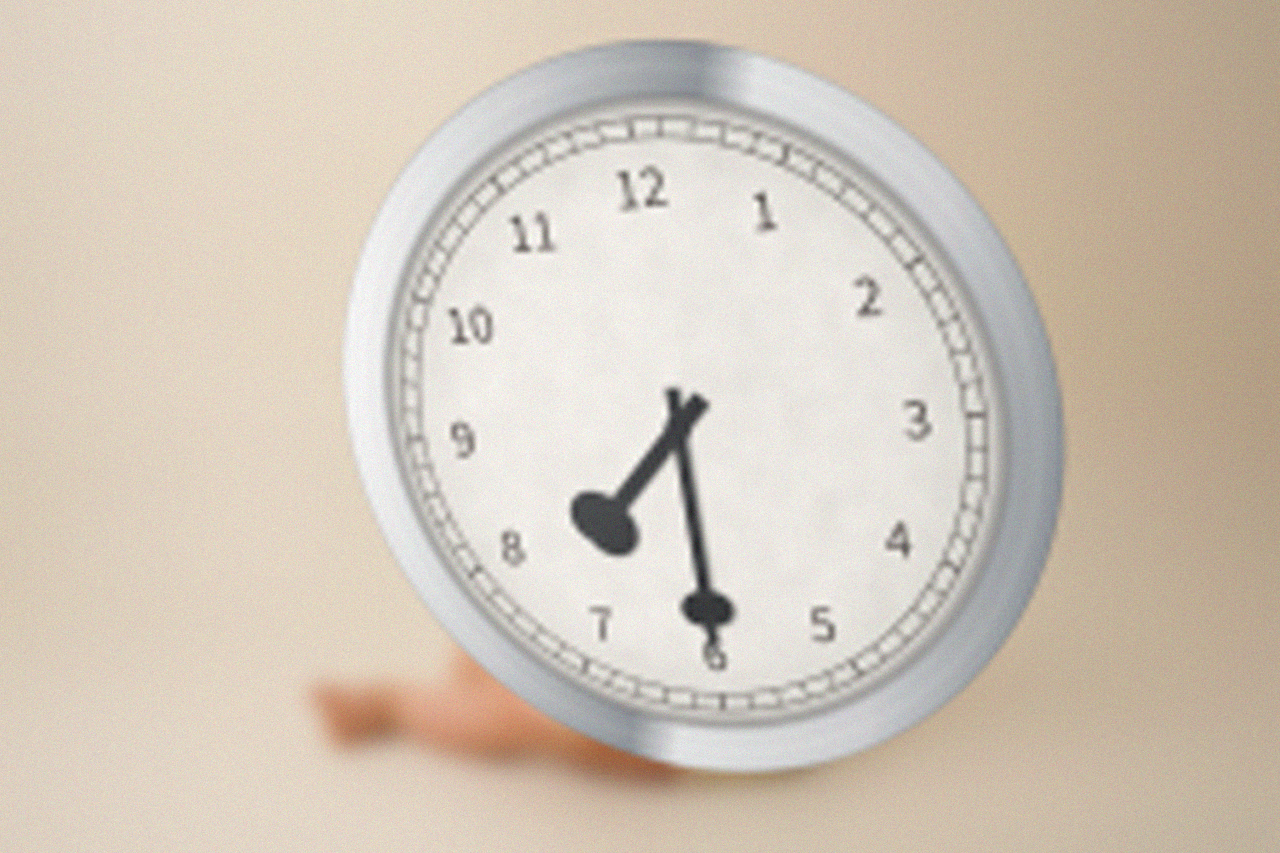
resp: 7h30
